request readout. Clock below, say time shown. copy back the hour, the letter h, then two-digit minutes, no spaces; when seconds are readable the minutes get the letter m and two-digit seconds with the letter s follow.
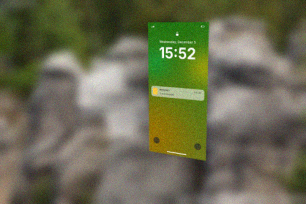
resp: 15h52
